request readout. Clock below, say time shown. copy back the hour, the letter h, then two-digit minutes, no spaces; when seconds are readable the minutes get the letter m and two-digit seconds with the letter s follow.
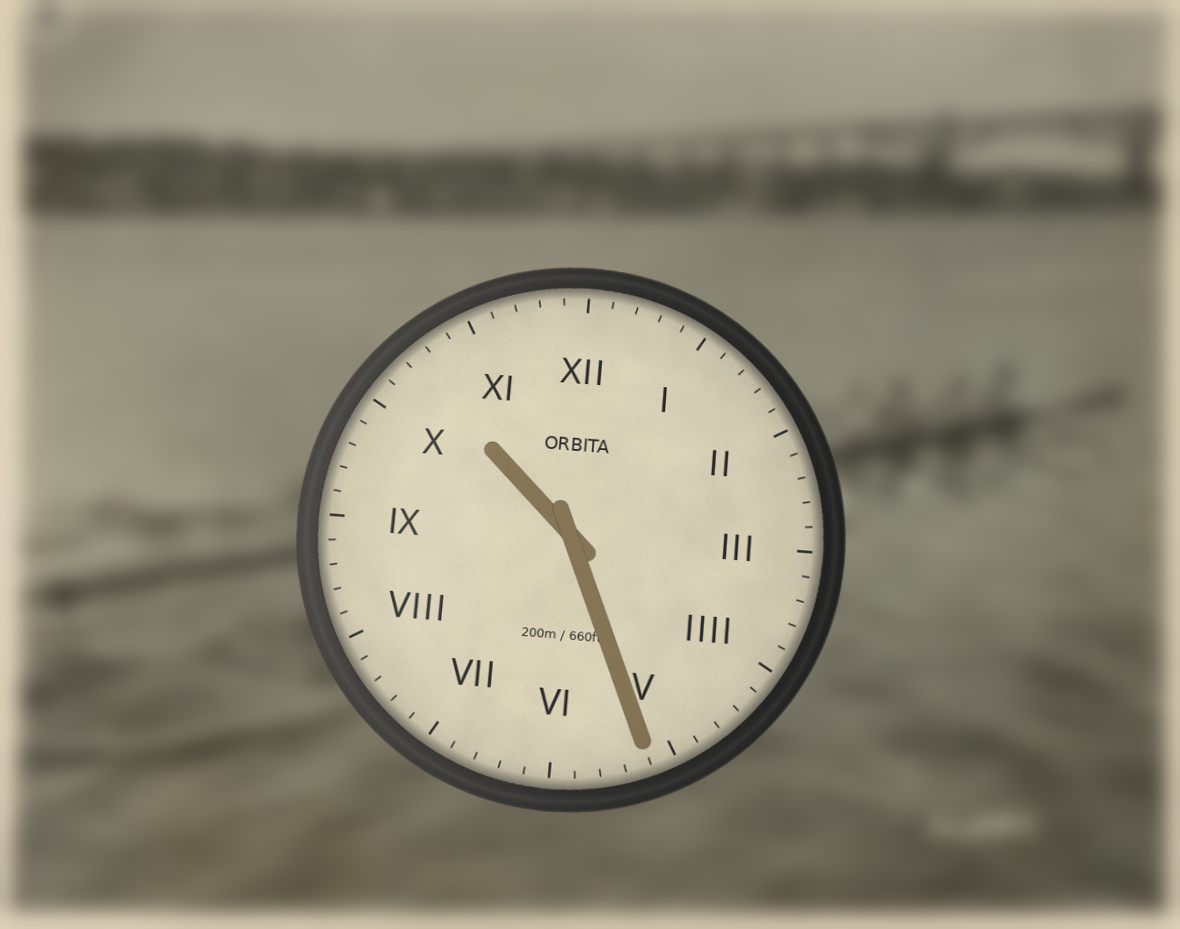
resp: 10h26
